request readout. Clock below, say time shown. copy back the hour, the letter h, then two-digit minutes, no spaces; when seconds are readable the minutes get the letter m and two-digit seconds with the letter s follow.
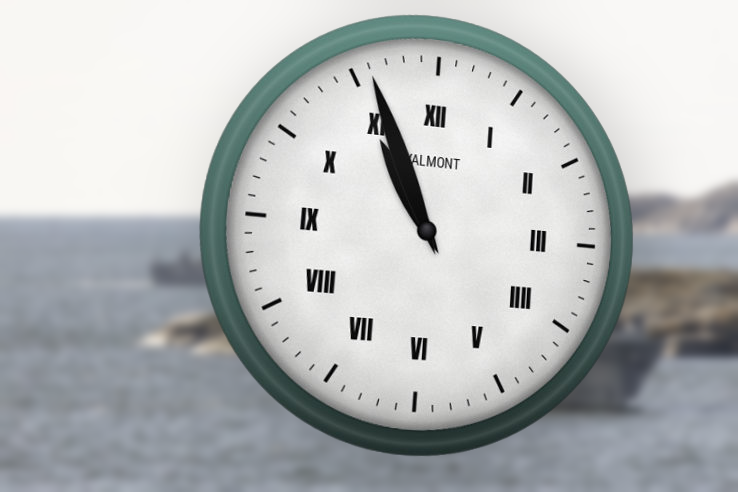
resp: 10h56
